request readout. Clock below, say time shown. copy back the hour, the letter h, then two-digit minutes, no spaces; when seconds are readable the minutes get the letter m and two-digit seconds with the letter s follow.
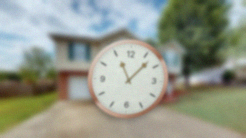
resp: 11h07
